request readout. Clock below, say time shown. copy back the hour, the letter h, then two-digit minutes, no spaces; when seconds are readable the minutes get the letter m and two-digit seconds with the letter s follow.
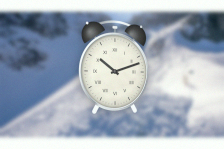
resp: 10h12
